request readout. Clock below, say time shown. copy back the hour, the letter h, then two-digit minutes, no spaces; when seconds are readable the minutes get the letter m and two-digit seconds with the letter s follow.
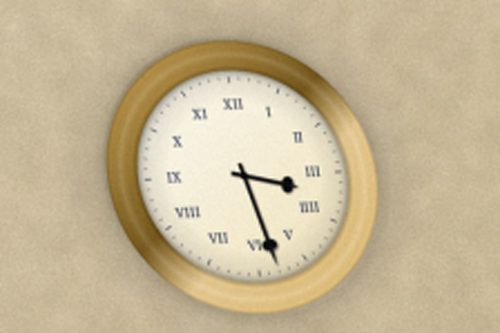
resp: 3h28
